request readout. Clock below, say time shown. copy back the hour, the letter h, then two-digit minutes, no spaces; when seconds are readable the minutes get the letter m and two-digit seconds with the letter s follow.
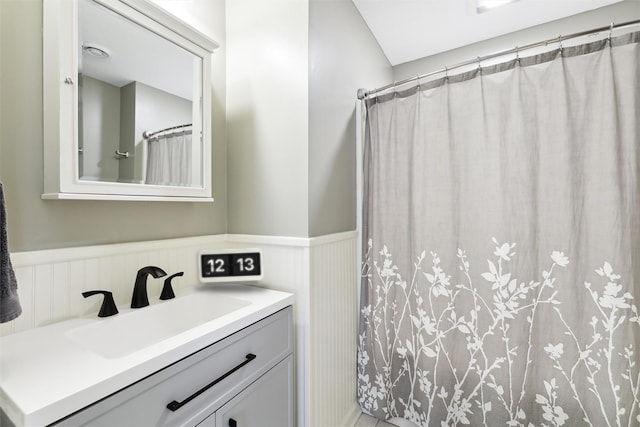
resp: 12h13
